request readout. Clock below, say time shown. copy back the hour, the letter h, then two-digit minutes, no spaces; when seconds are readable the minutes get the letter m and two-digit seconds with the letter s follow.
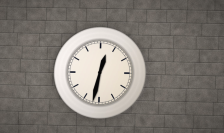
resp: 12h32
